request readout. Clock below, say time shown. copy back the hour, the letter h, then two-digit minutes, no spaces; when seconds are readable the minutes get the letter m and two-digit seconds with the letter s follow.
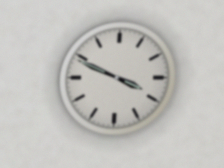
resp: 3h49
